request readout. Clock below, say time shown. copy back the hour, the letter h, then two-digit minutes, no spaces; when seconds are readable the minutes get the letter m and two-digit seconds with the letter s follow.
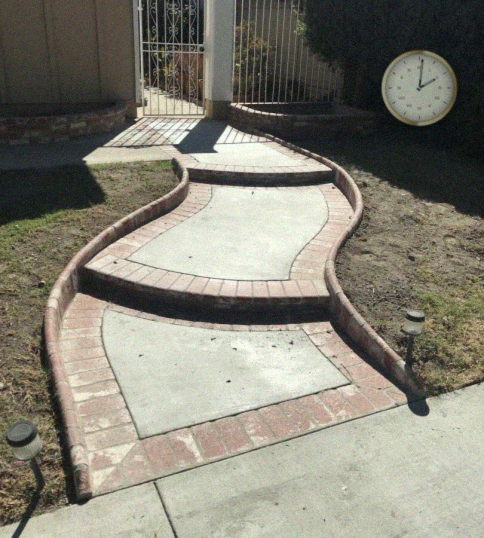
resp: 2h01
